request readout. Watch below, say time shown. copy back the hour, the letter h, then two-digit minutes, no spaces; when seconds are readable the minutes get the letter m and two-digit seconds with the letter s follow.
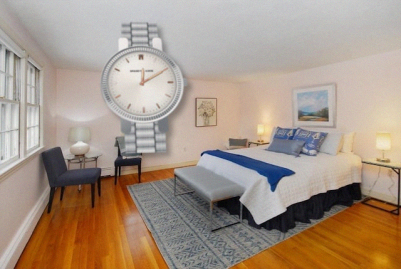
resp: 12h10
